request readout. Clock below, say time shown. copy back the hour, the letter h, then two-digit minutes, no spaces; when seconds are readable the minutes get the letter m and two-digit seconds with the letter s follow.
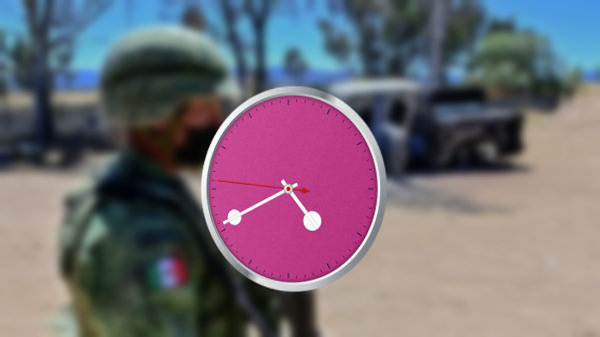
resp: 4h40m46s
